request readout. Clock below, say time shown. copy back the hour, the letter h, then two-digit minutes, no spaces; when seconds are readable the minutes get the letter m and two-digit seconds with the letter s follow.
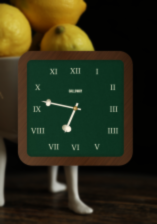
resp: 6h47
